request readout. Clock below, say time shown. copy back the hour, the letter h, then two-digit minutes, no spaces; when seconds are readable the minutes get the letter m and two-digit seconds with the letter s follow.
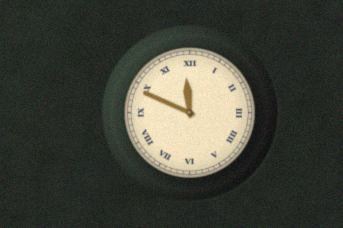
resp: 11h49
